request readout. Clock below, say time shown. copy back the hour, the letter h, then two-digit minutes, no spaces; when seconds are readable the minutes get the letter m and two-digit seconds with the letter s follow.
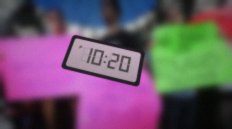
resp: 10h20
